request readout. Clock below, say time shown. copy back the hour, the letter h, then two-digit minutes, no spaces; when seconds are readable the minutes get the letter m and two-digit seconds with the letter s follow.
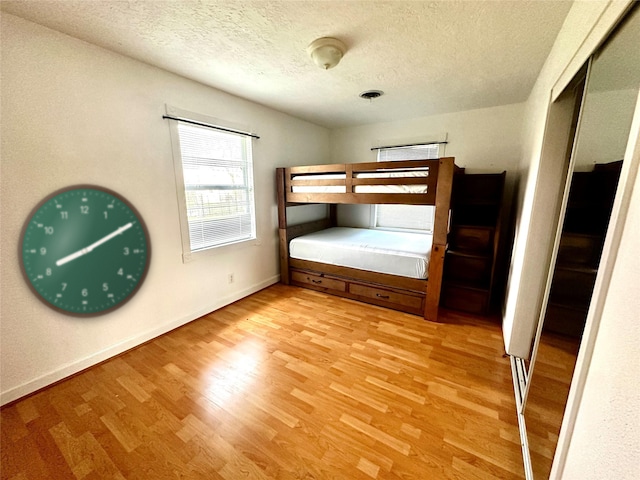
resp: 8h10
